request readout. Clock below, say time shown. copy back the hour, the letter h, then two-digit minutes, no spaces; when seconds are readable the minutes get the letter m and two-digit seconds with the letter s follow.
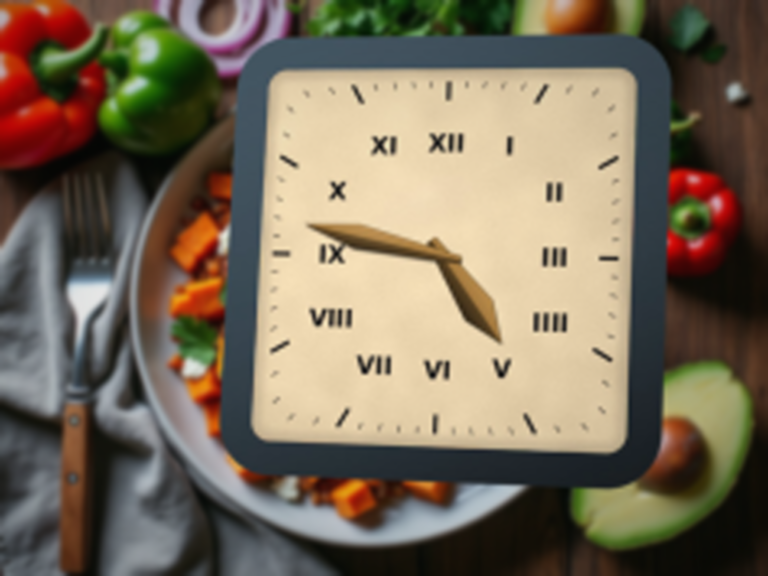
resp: 4h47
